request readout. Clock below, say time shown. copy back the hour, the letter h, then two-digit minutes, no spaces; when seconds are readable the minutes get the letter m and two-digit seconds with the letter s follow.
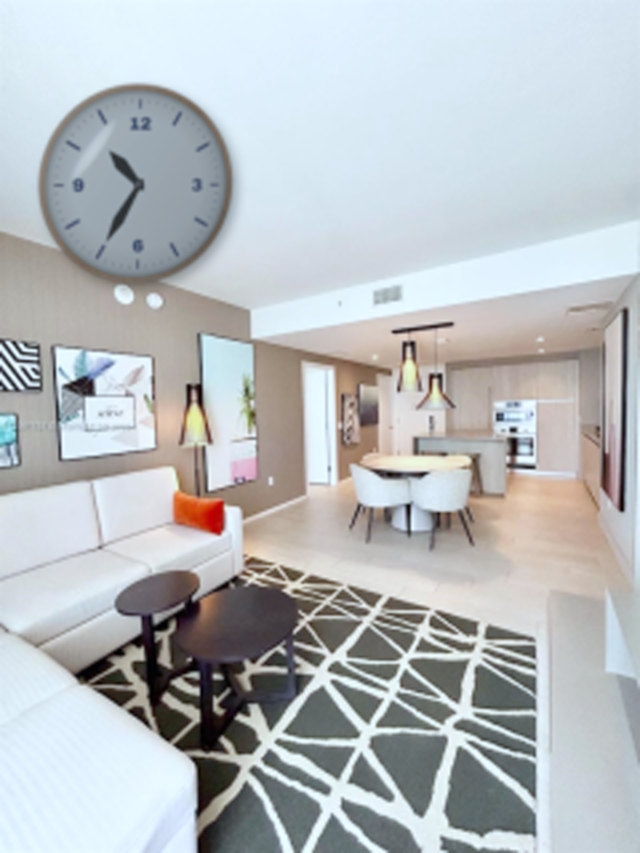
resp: 10h35
